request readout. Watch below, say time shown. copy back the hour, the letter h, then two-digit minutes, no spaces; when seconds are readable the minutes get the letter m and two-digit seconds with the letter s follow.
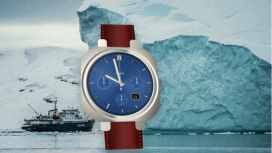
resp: 9h58
